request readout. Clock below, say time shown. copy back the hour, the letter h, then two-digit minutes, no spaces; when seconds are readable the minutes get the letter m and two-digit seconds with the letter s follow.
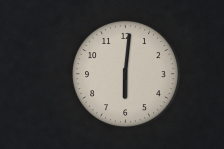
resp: 6h01
